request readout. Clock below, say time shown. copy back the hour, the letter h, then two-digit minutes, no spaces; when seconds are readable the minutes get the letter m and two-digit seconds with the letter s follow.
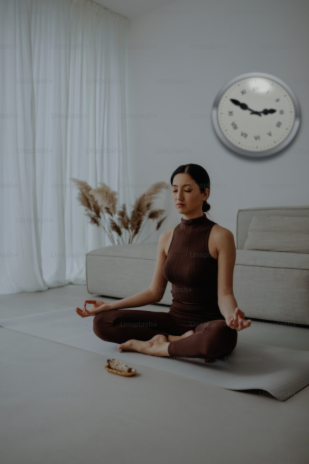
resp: 2h50
